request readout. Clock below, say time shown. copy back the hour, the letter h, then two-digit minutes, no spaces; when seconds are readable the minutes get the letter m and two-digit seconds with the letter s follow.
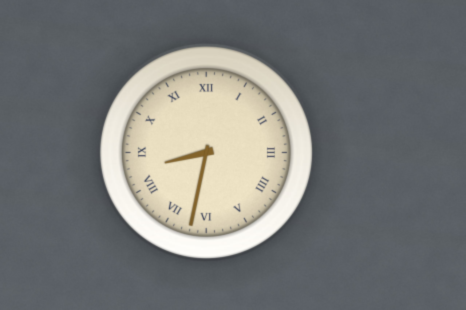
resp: 8h32
